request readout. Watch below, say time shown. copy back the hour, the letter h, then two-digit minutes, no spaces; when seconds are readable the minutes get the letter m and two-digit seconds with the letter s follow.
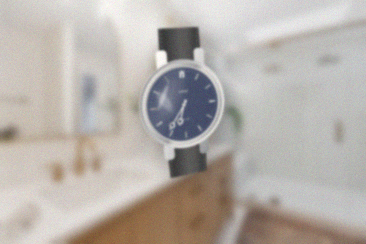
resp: 6h36
